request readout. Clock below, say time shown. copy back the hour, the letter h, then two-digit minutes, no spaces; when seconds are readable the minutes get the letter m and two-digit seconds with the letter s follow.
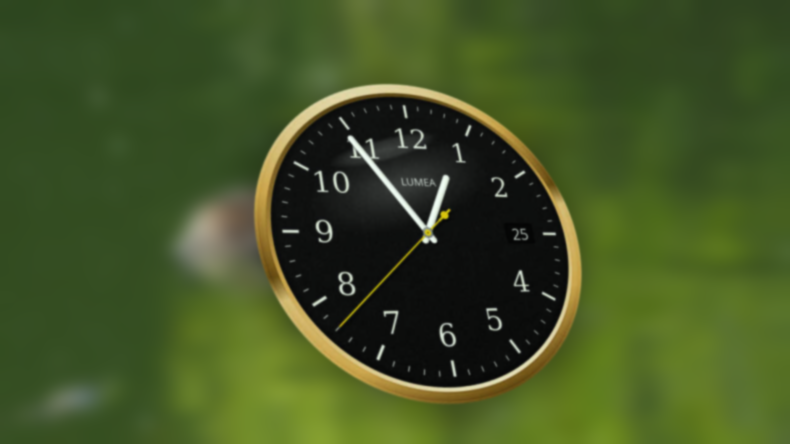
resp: 12h54m38s
